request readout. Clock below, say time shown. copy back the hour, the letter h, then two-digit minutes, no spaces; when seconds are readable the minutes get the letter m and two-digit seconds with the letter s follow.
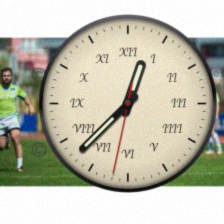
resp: 12h37m32s
